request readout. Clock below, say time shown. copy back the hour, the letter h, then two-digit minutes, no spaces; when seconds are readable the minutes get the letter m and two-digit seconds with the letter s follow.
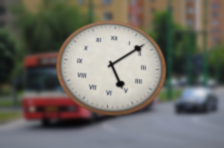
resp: 5h08
